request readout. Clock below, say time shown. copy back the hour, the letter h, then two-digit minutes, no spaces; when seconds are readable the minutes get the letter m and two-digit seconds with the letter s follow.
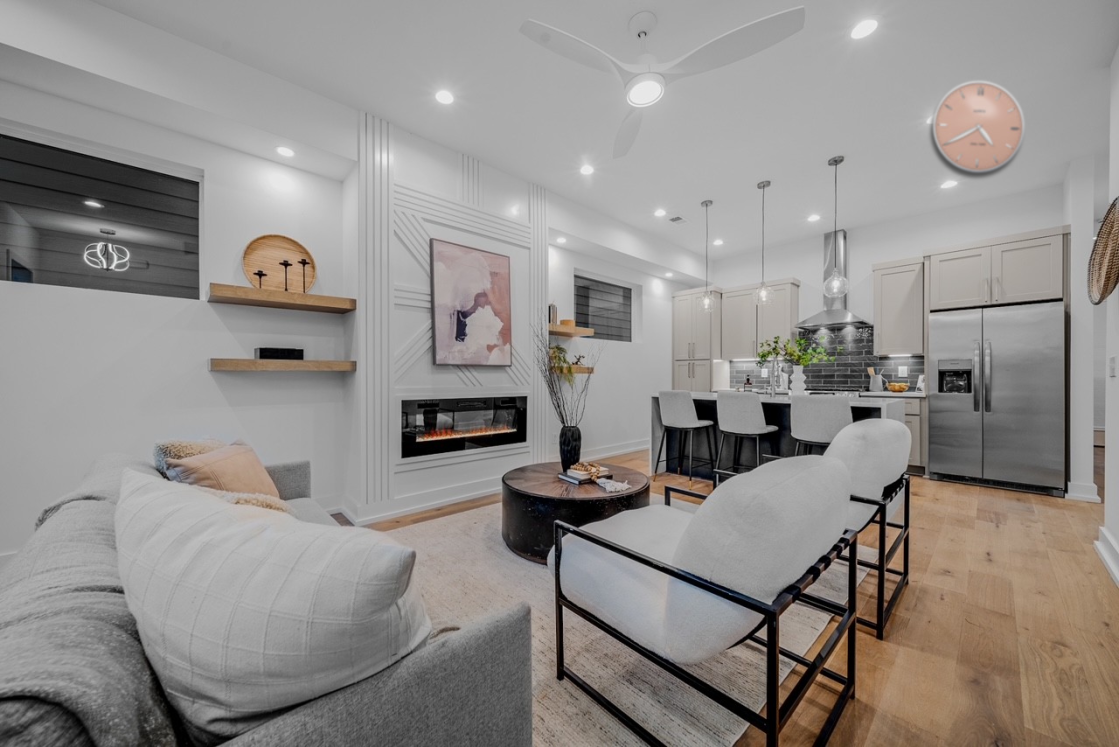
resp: 4h40
